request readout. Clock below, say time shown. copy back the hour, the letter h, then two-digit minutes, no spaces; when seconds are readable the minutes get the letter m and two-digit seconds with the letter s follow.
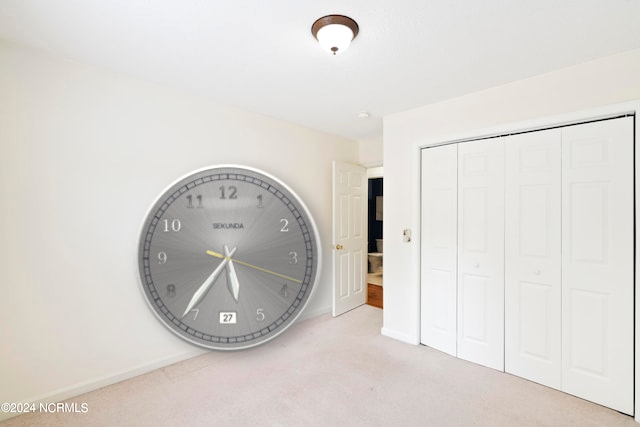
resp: 5h36m18s
